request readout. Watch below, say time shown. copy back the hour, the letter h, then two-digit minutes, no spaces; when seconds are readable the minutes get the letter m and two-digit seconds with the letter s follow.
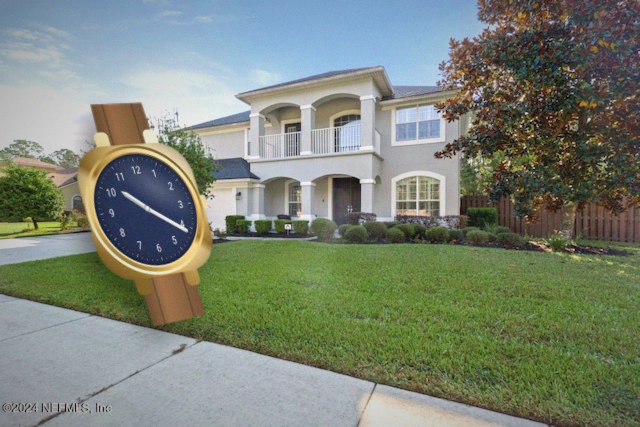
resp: 10h21
